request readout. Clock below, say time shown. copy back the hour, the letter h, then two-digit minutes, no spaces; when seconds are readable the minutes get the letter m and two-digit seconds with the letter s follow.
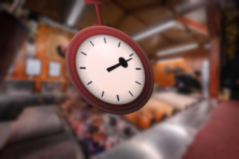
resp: 2h11
